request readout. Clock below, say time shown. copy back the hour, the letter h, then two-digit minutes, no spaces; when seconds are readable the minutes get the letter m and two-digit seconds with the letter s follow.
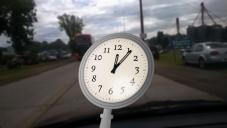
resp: 12h06
